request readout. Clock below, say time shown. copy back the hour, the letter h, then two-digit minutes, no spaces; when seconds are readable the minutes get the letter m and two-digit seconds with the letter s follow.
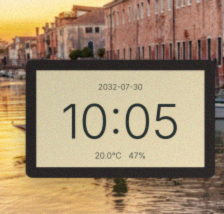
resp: 10h05
